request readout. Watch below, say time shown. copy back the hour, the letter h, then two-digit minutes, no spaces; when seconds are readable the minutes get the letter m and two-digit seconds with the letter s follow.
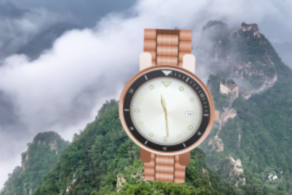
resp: 11h29
